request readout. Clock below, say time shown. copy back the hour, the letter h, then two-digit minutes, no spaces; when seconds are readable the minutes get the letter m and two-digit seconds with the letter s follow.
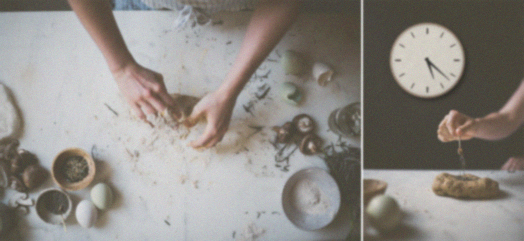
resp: 5h22
